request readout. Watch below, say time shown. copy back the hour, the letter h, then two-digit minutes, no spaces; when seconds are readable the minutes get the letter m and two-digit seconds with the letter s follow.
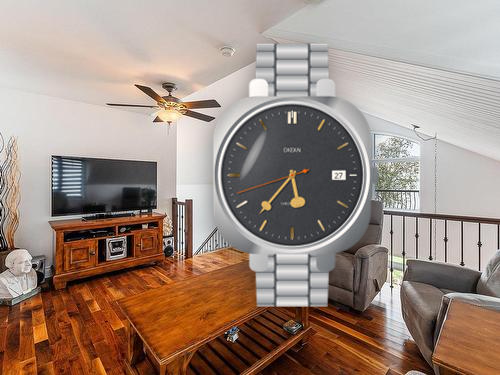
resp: 5h36m42s
